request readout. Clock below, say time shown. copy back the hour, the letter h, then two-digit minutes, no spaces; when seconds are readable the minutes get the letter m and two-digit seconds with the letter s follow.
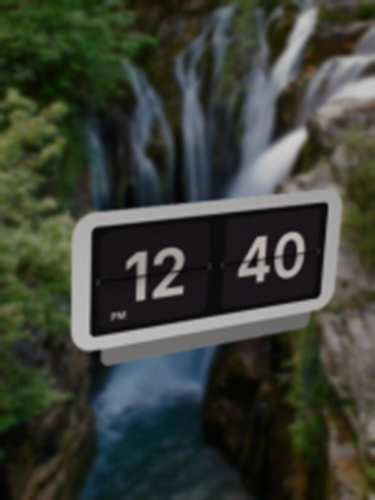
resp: 12h40
